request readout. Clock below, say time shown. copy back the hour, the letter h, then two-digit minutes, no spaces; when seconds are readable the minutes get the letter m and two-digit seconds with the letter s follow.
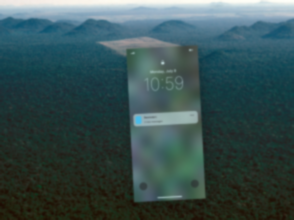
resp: 10h59
